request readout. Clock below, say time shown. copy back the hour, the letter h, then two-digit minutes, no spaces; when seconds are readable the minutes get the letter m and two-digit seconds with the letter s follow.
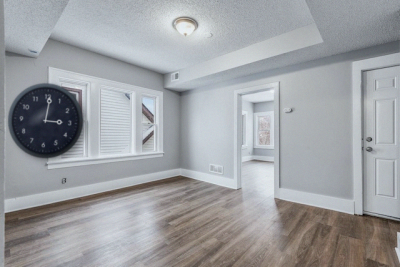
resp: 3h01
